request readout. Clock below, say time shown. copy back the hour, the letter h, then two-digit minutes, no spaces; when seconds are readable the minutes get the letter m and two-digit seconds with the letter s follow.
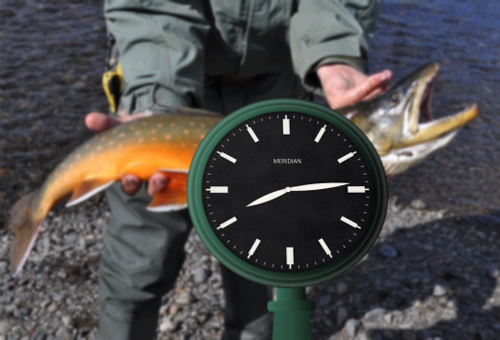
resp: 8h14
